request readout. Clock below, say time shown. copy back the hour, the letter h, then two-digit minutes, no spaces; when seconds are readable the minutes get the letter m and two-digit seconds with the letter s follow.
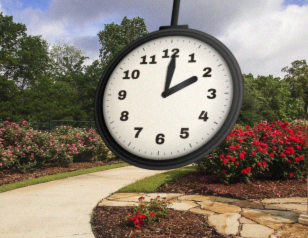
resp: 2h01
